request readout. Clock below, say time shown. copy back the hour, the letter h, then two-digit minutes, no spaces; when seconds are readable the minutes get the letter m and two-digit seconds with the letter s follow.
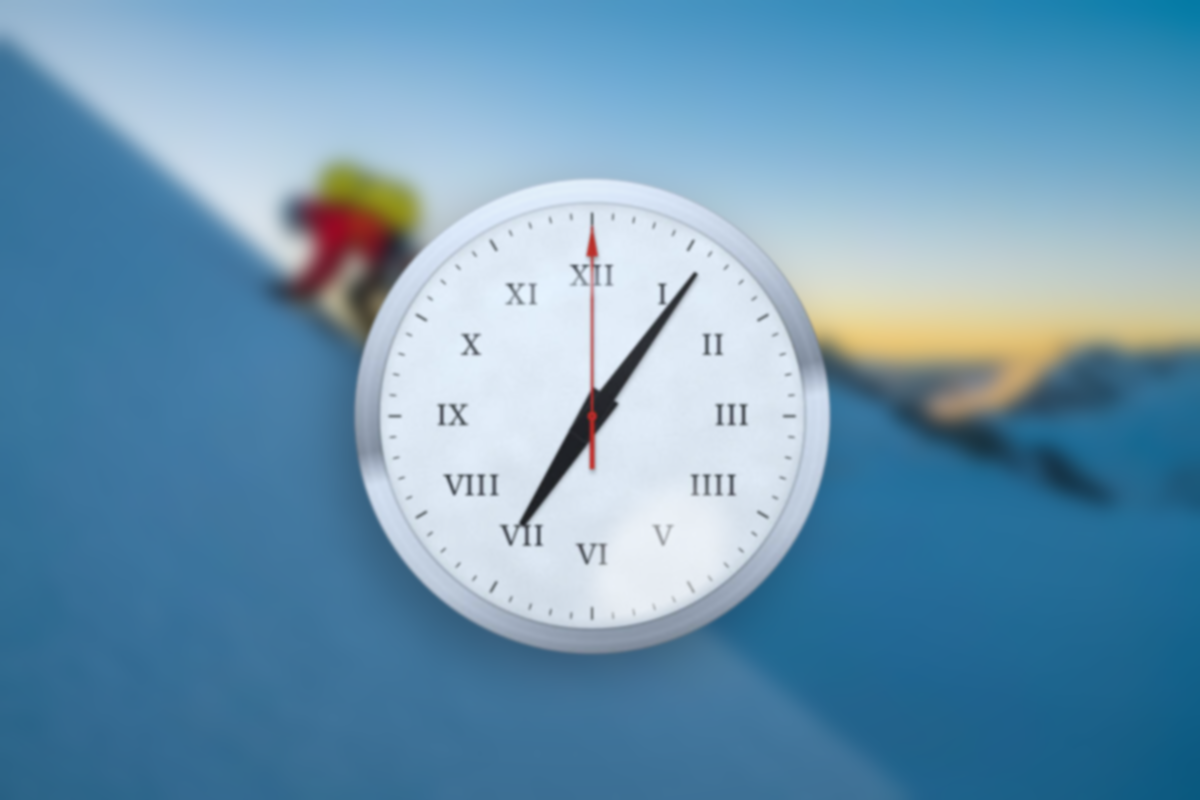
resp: 7h06m00s
